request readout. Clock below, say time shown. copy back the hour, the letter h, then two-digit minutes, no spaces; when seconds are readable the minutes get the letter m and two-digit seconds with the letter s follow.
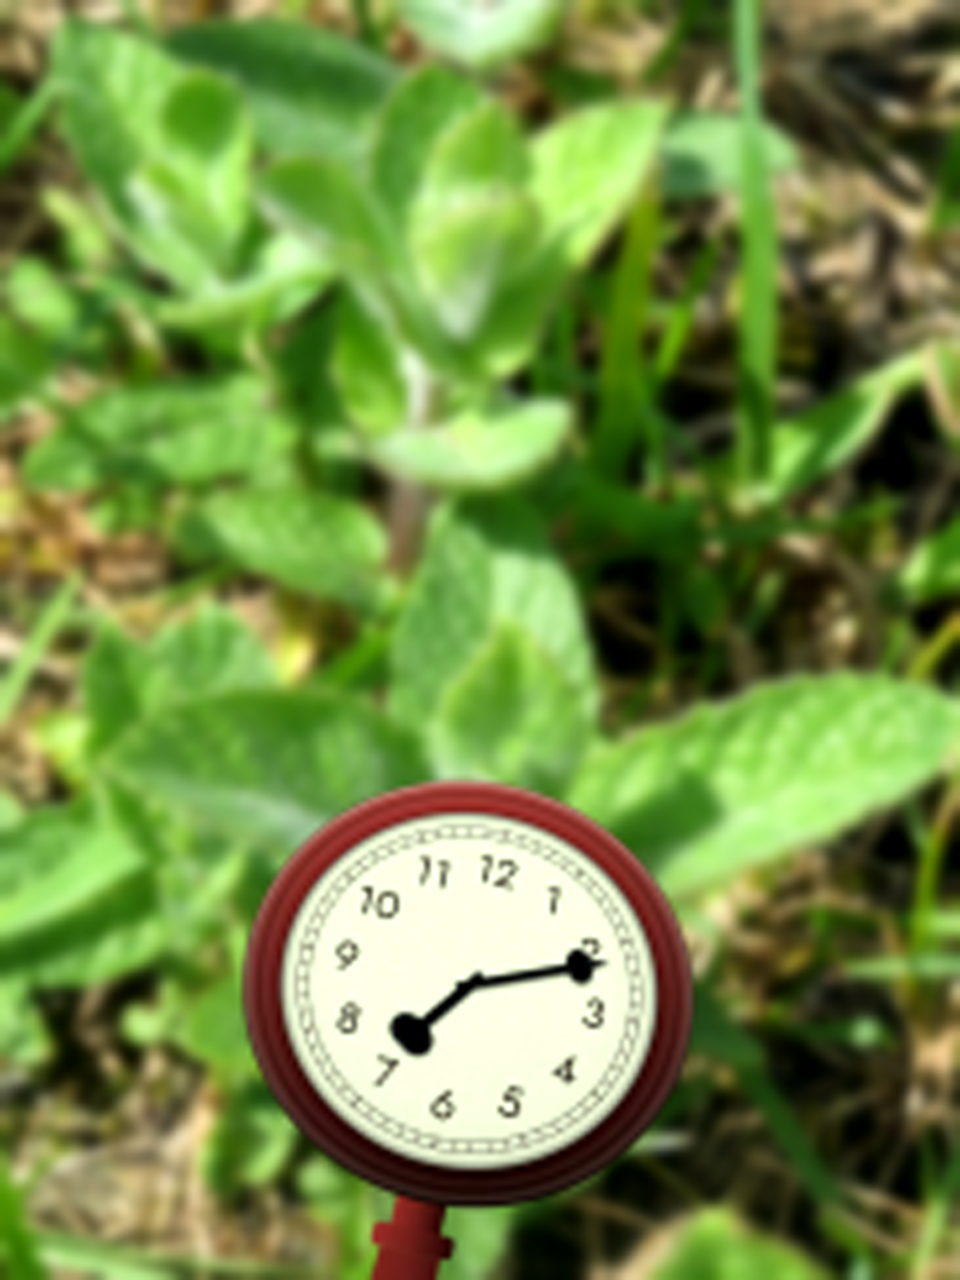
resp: 7h11
